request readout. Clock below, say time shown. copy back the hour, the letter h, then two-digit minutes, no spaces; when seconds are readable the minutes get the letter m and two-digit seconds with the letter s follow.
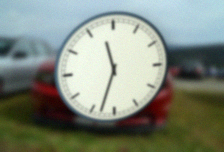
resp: 11h33
